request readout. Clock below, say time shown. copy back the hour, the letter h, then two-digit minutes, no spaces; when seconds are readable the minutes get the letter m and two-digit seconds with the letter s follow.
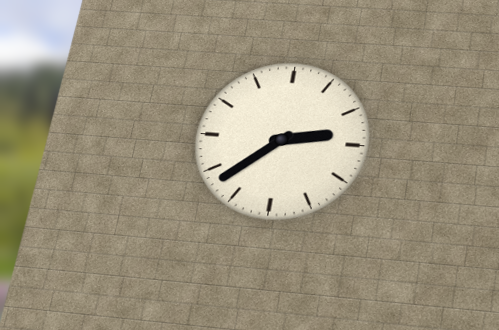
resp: 2h38
